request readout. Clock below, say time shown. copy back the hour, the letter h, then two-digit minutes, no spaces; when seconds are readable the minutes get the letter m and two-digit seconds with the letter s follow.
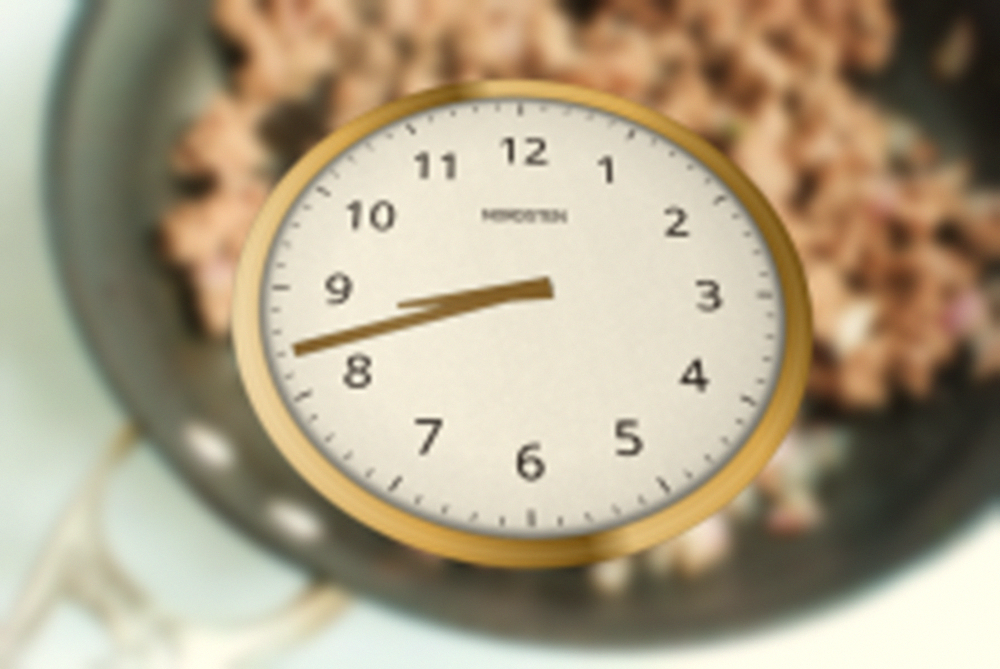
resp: 8h42
